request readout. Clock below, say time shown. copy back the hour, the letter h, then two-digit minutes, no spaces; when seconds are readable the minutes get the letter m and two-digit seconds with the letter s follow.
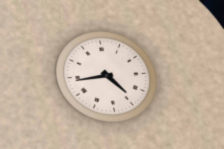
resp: 4h44
